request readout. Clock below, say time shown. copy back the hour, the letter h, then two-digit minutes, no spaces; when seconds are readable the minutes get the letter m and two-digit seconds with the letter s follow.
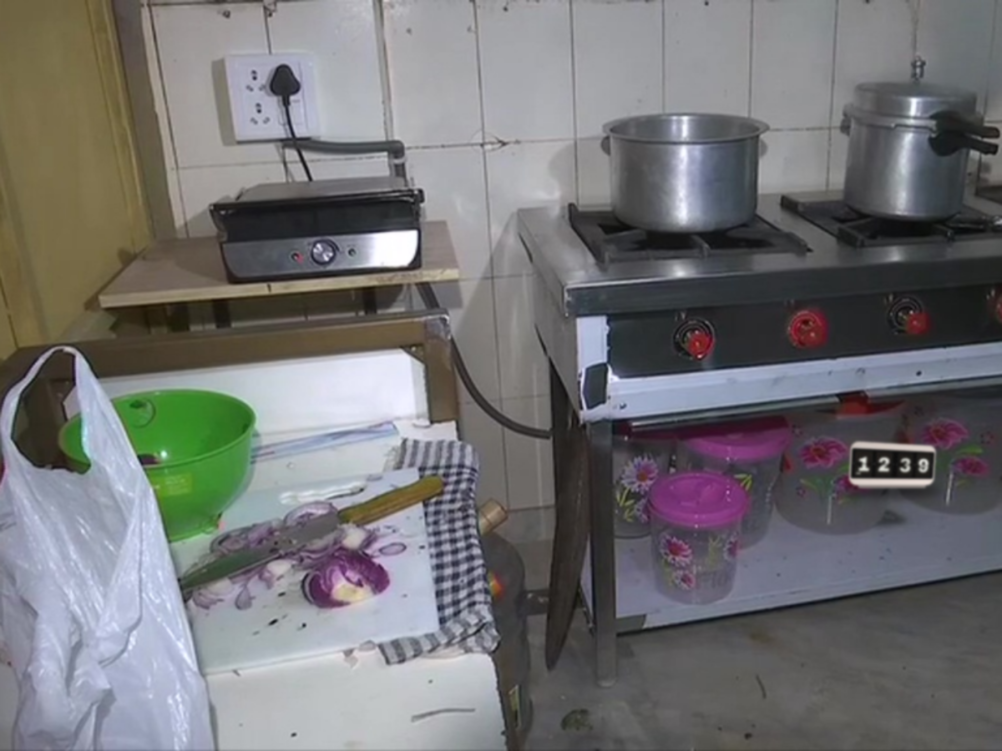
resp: 12h39
